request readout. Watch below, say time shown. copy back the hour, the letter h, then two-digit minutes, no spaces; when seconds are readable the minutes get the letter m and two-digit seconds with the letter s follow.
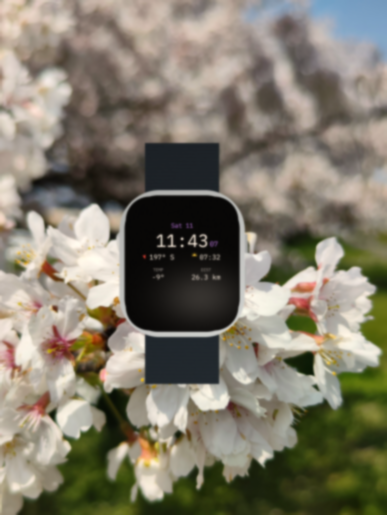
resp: 11h43
